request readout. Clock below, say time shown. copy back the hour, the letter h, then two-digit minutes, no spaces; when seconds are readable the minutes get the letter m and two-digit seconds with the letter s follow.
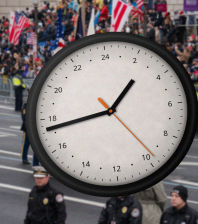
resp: 2h43m24s
